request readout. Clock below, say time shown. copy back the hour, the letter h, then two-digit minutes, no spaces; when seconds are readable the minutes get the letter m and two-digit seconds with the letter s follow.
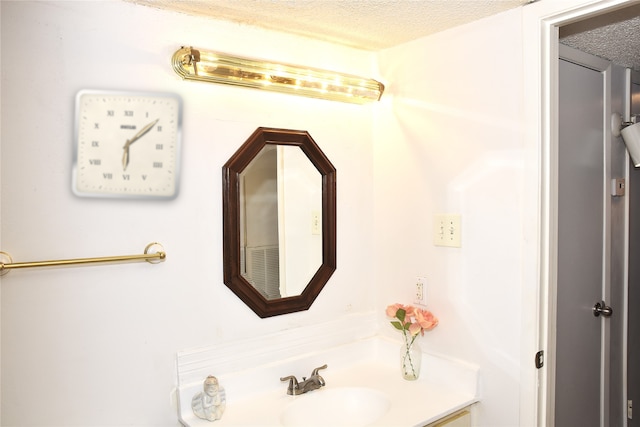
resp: 6h08
